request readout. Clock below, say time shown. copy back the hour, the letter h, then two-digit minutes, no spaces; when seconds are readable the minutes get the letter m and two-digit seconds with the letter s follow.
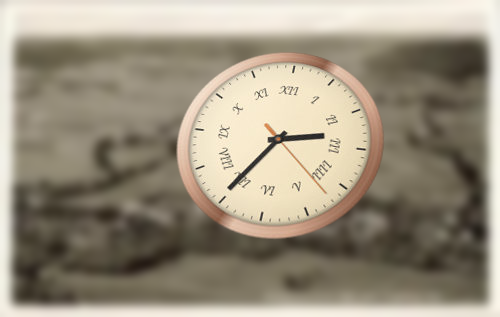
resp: 2h35m22s
